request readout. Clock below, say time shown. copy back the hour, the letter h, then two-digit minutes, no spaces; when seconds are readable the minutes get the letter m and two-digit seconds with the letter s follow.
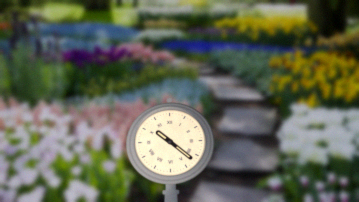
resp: 10h22
